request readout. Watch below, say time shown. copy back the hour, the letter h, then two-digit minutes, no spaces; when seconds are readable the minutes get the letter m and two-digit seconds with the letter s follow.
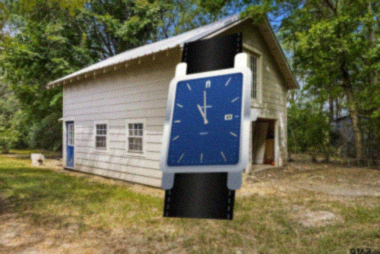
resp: 10h59
